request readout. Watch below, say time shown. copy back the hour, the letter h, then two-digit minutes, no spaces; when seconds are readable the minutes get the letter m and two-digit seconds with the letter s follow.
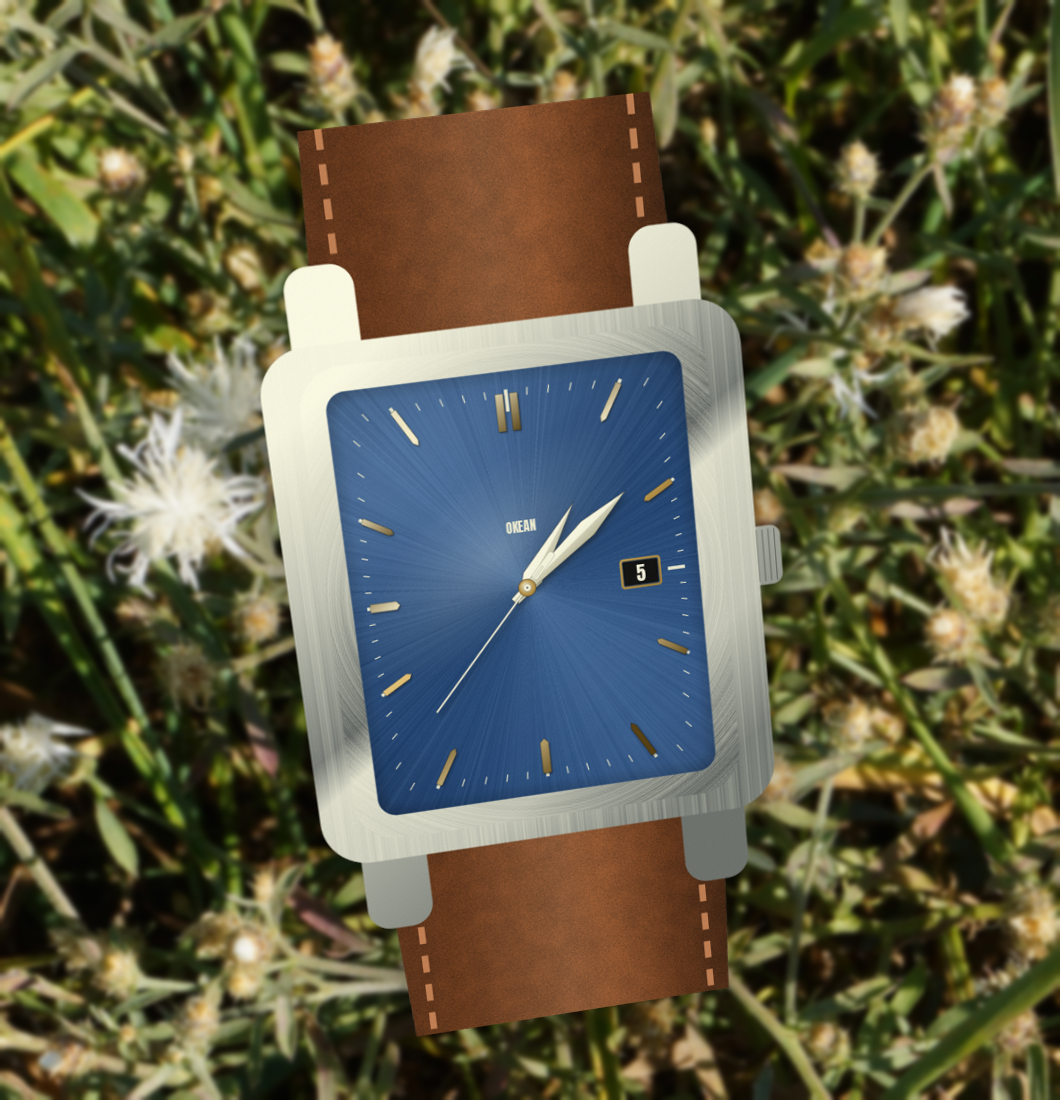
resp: 1h08m37s
